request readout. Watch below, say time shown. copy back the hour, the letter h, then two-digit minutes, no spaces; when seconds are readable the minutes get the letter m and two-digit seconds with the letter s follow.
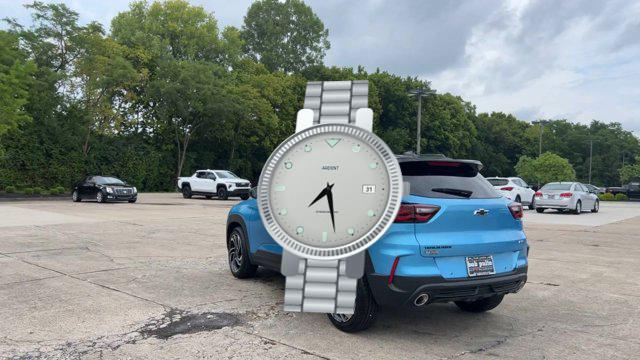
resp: 7h28
